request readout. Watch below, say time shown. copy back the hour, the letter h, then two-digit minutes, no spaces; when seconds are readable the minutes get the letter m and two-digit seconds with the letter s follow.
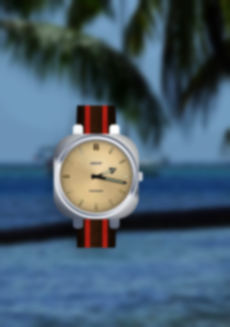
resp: 2h17
